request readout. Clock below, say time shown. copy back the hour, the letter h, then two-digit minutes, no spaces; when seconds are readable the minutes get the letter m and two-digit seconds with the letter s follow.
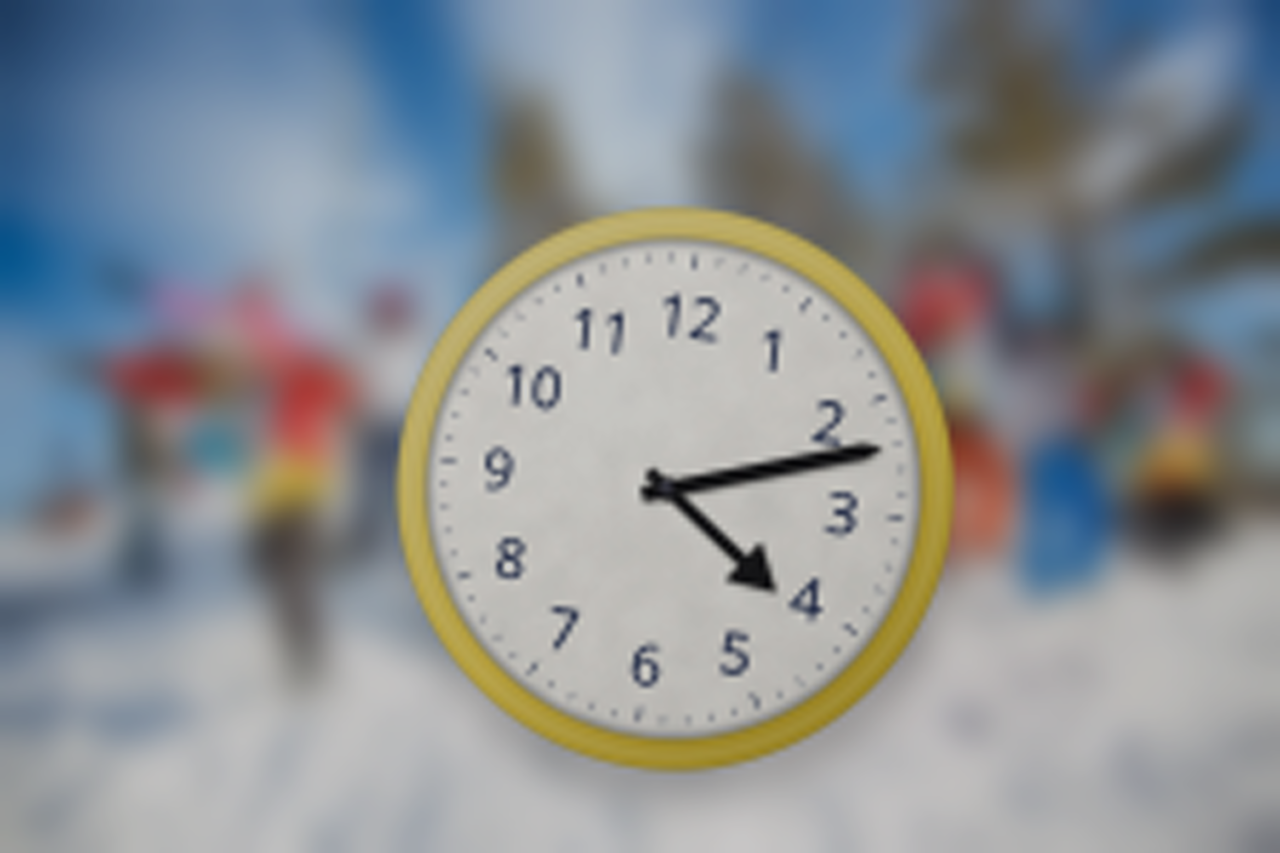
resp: 4h12
